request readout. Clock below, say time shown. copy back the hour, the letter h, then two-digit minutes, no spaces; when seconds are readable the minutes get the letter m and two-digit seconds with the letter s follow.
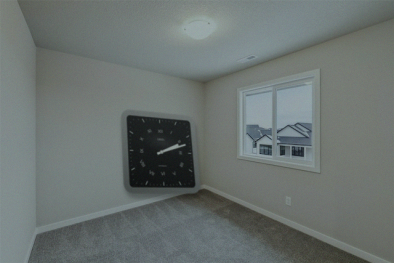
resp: 2h12
